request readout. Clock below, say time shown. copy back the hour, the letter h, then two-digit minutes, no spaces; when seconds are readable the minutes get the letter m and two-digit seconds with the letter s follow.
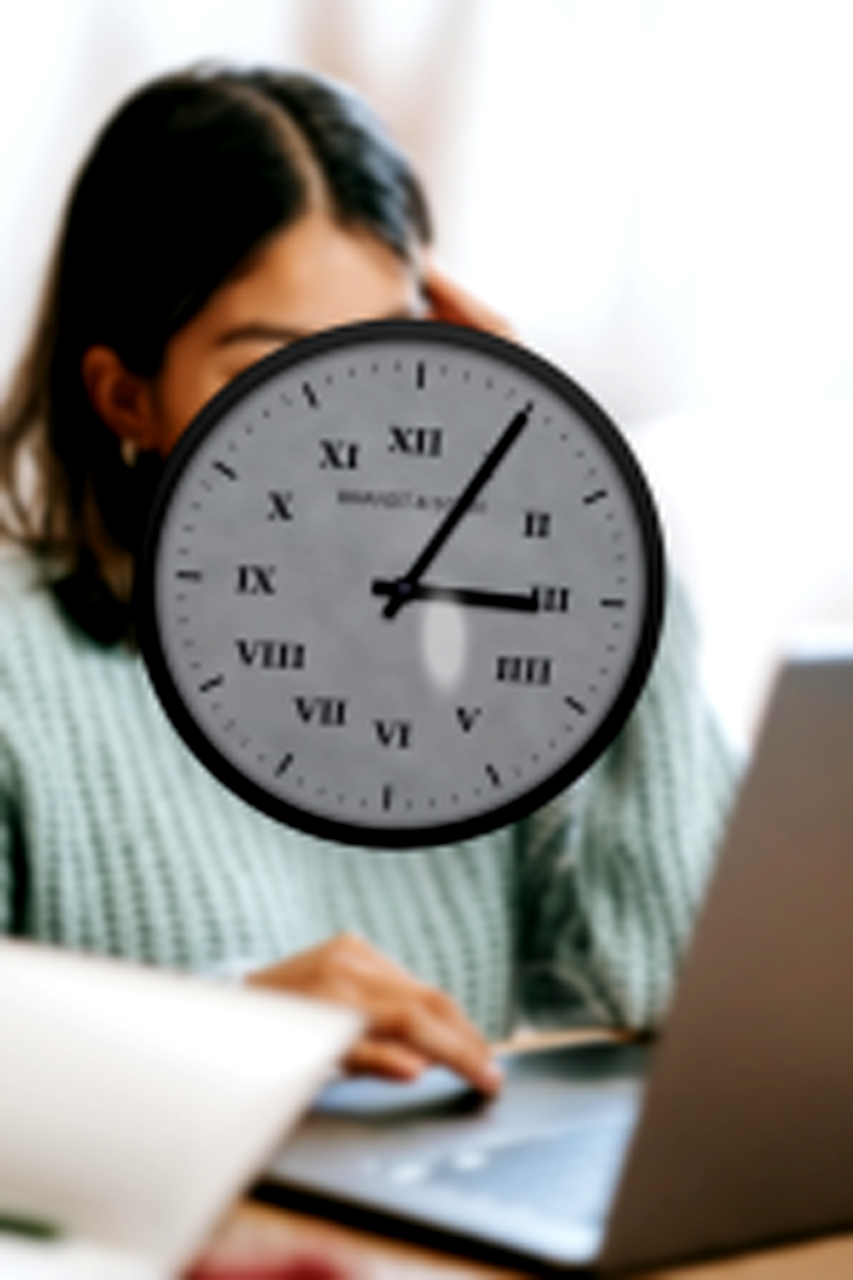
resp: 3h05
